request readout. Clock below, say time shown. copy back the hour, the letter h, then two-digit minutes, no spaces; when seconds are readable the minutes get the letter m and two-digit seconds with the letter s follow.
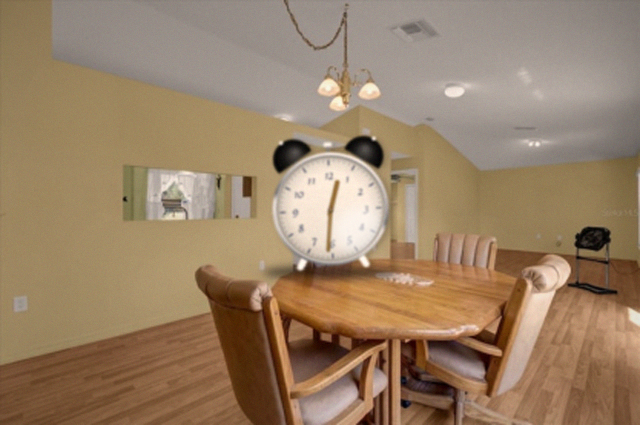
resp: 12h31
